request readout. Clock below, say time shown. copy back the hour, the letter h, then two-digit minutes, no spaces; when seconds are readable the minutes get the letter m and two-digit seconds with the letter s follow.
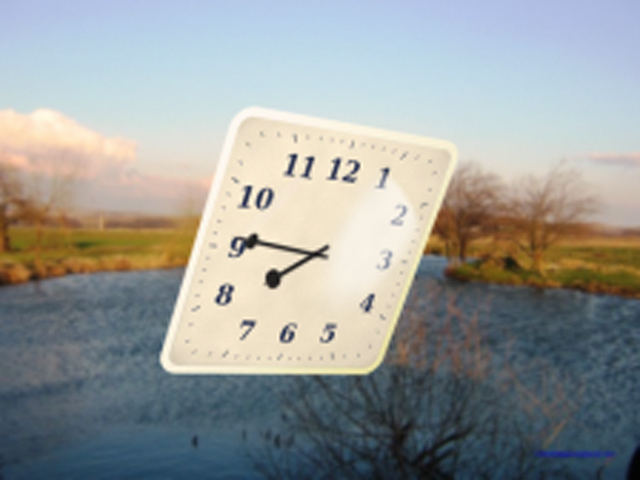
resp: 7h46
